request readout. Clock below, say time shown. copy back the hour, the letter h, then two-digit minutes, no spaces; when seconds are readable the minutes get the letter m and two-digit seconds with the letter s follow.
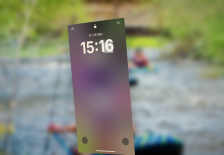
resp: 15h16
